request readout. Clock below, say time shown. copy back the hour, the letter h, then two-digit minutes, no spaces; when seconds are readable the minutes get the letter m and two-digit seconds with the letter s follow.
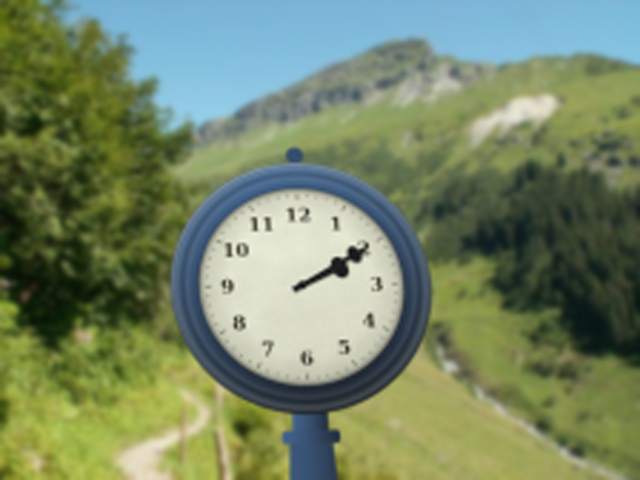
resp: 2h10
